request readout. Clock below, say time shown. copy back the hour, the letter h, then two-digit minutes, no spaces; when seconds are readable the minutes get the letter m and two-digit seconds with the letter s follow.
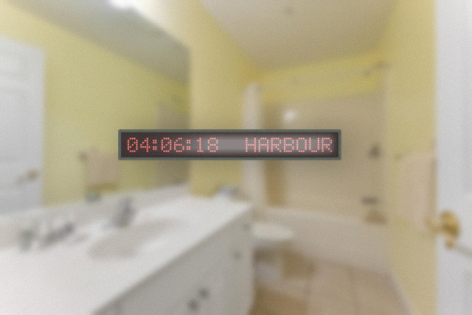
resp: 4h06m18s
